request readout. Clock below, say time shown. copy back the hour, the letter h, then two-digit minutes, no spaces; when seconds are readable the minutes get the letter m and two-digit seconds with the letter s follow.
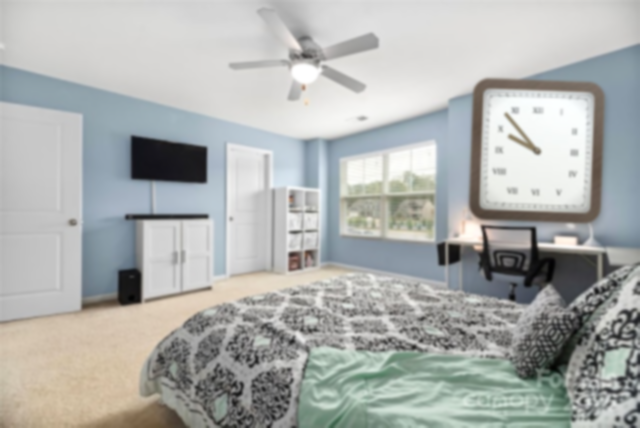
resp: 9h53
